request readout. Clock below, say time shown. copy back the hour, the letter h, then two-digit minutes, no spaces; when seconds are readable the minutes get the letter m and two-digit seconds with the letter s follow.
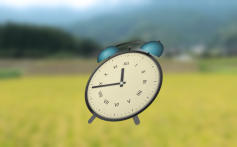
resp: 11h44
